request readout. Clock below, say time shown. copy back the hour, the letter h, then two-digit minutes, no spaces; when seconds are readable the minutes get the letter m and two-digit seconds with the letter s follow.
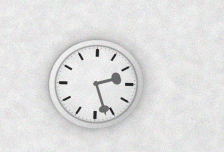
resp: 2h27
